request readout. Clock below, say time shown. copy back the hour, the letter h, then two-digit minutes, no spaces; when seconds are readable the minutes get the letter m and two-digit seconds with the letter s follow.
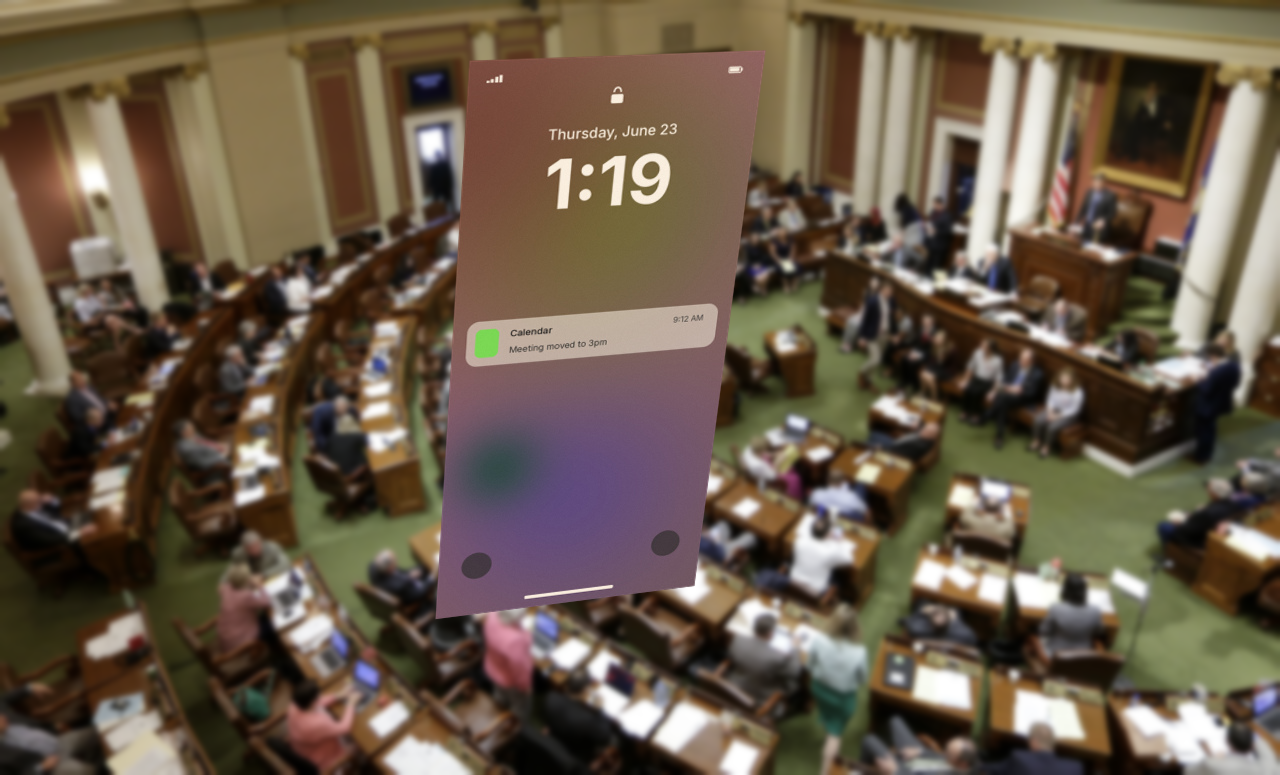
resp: 1h19
